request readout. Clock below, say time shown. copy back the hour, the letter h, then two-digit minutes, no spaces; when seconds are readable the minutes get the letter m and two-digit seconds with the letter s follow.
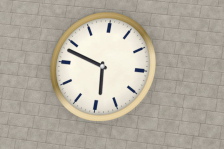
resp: 5h48
